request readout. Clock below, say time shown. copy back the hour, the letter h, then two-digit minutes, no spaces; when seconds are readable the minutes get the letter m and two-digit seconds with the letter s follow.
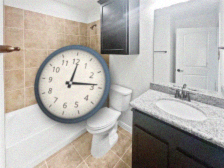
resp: 12h14
